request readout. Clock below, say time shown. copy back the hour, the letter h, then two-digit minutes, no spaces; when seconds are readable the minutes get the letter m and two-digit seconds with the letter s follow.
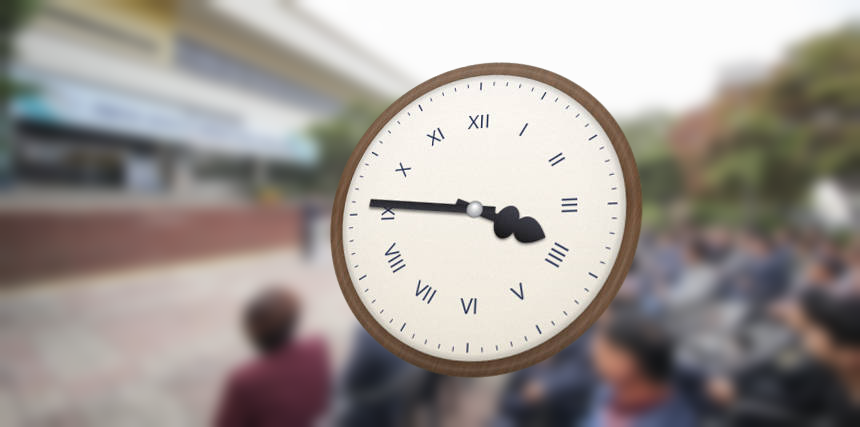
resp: 3h46
